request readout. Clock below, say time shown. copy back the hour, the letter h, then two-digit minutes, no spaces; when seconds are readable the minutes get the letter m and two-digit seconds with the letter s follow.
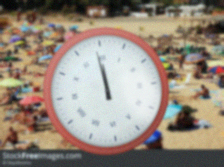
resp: 11h59
